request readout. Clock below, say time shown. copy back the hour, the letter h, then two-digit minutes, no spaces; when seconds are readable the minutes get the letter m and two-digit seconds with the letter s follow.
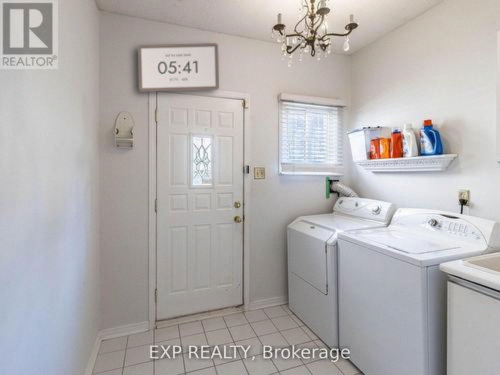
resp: 5h41
